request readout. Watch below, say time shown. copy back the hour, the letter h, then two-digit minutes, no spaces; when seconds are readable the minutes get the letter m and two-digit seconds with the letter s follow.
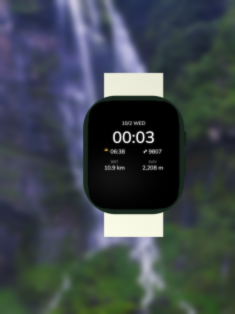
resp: 0h03
